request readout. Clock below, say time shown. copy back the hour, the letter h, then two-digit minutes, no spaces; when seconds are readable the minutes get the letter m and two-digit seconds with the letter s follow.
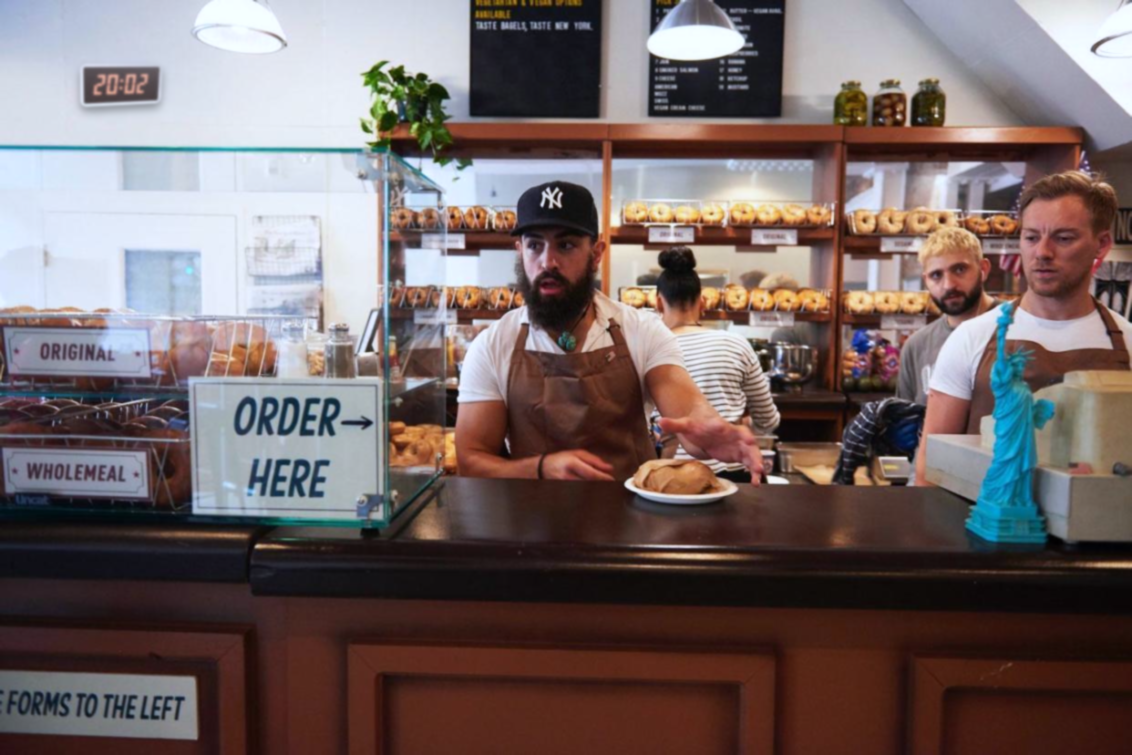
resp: 20h02
